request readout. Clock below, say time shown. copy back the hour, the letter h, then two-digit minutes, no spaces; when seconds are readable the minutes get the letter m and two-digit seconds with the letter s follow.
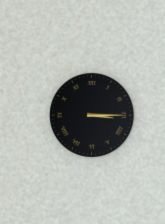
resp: 3h15
